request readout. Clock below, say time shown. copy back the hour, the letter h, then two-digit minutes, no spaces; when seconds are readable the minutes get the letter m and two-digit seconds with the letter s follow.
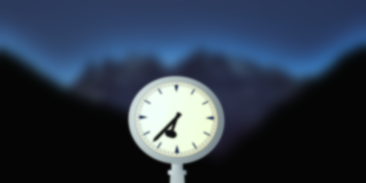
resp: 6h37
